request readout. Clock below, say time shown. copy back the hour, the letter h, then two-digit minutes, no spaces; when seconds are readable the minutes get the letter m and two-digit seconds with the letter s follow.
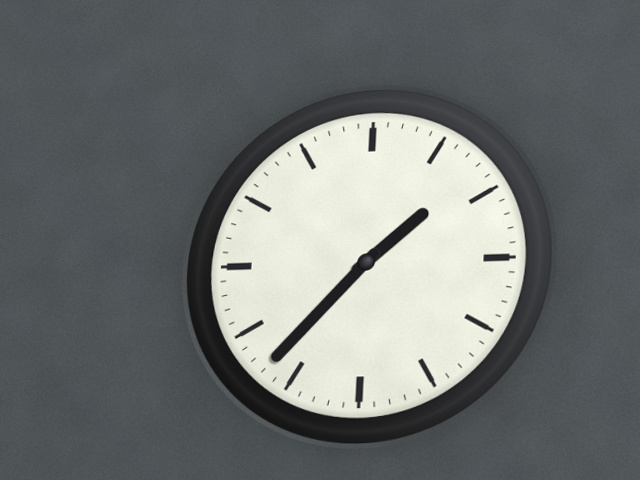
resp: 1h37
